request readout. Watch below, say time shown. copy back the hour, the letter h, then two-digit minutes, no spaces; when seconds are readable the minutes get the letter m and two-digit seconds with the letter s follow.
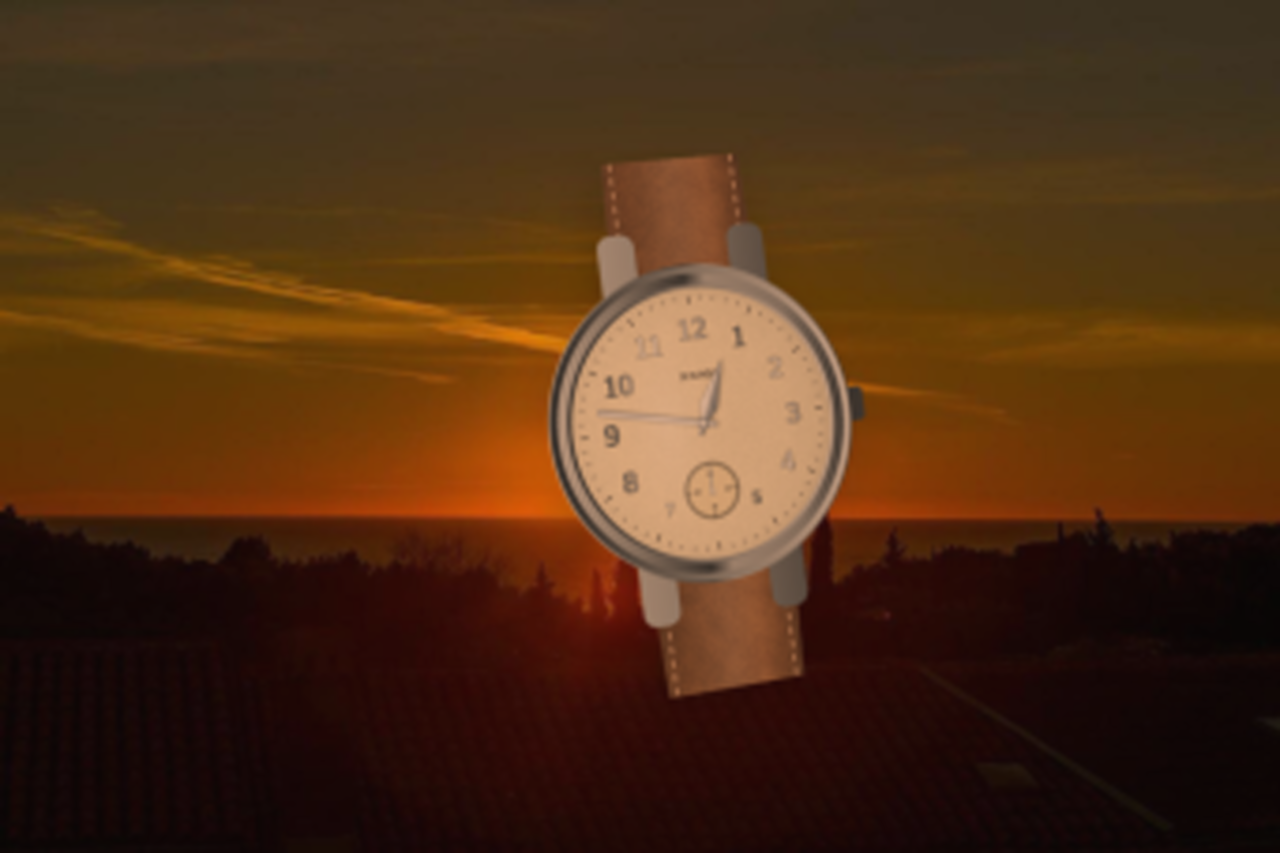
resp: 12h47
